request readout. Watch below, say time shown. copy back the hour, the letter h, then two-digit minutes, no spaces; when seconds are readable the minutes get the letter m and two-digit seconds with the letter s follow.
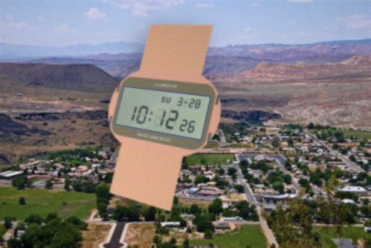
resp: 10h12m26s
